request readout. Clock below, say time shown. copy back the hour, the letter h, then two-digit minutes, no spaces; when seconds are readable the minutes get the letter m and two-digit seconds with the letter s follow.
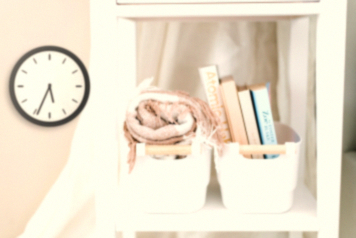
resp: 5h34
